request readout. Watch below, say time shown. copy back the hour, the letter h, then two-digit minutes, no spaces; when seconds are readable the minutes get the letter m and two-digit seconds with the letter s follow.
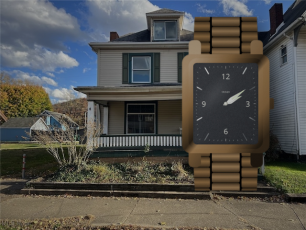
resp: 2h09
